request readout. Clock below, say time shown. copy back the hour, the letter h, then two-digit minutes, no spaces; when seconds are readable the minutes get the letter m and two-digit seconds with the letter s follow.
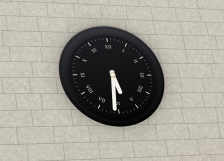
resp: 5h31
